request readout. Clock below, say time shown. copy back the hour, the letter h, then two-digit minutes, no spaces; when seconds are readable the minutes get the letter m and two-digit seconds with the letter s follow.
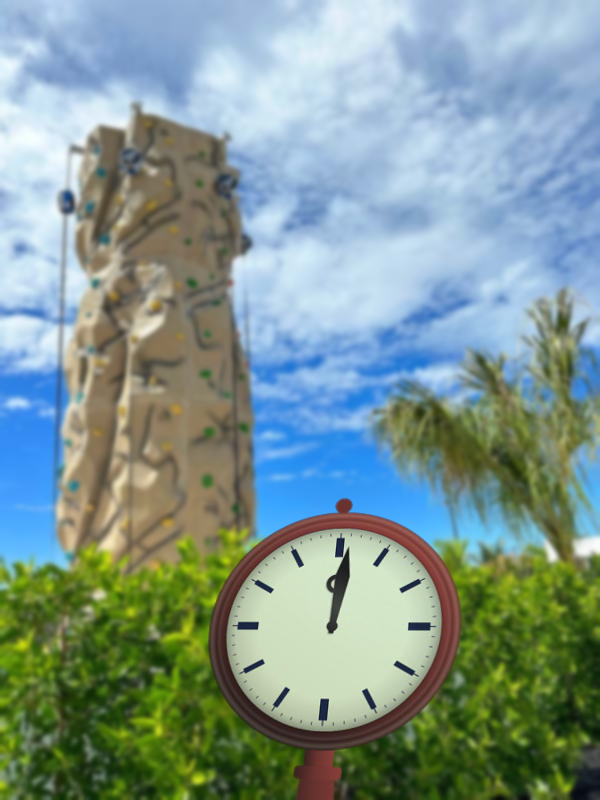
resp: 12h01
